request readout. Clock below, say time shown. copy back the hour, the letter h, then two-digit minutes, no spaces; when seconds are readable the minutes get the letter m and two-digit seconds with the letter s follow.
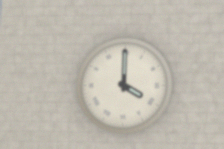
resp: 4h00
